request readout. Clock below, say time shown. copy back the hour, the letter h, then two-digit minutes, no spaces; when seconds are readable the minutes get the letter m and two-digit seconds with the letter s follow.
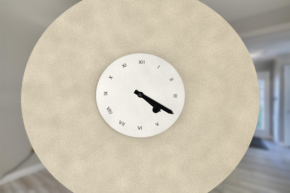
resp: 4h20
